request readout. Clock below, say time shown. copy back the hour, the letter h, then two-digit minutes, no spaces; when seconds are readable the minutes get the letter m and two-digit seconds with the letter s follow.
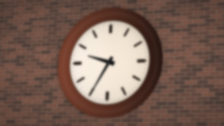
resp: 9h35
